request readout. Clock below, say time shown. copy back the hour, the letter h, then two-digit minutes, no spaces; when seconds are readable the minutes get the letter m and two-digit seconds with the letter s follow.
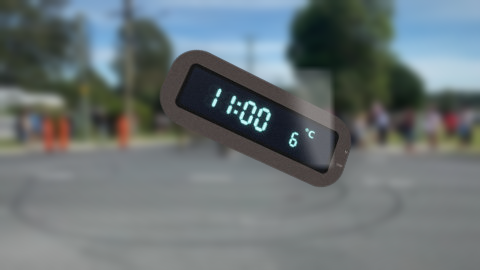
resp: 11h00
